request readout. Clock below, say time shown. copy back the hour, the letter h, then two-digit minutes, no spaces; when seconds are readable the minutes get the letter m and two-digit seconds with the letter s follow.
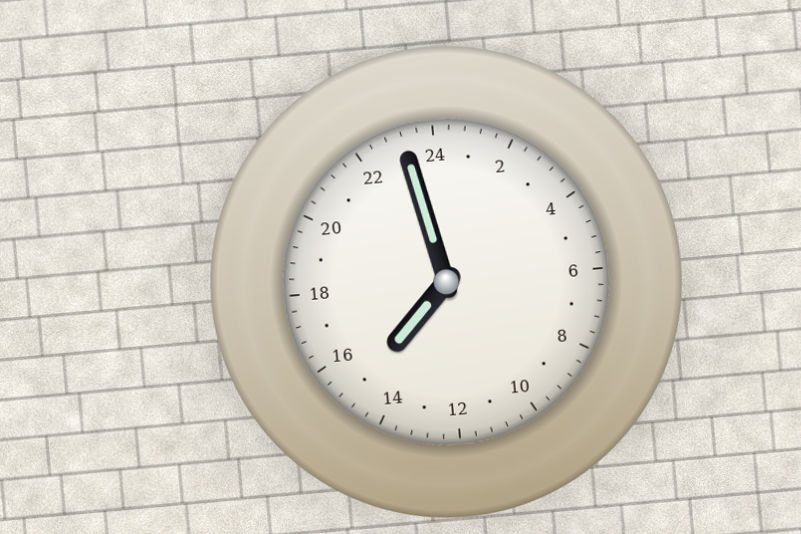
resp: 14h58
